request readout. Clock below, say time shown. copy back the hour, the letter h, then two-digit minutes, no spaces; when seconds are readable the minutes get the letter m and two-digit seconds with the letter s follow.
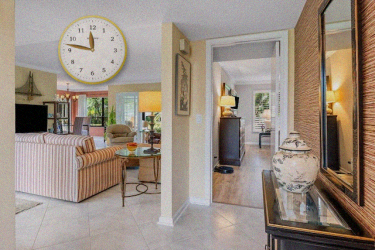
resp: 11h47
